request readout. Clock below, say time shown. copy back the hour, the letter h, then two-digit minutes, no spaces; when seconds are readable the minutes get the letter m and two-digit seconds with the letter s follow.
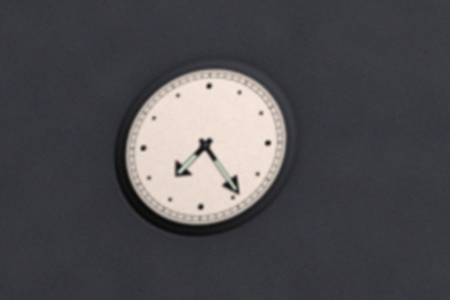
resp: 7h24
